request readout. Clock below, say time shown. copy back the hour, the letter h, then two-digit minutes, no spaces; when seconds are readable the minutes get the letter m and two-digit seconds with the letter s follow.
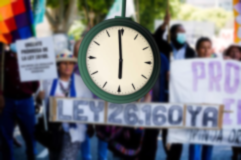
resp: 5h59
